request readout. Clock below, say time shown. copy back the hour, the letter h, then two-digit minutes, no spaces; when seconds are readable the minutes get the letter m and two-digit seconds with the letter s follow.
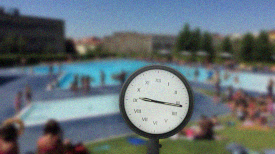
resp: 9h16
